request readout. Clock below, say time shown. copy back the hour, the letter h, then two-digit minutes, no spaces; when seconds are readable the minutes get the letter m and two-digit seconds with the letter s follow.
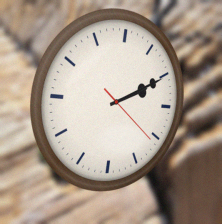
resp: 2h10m21s
